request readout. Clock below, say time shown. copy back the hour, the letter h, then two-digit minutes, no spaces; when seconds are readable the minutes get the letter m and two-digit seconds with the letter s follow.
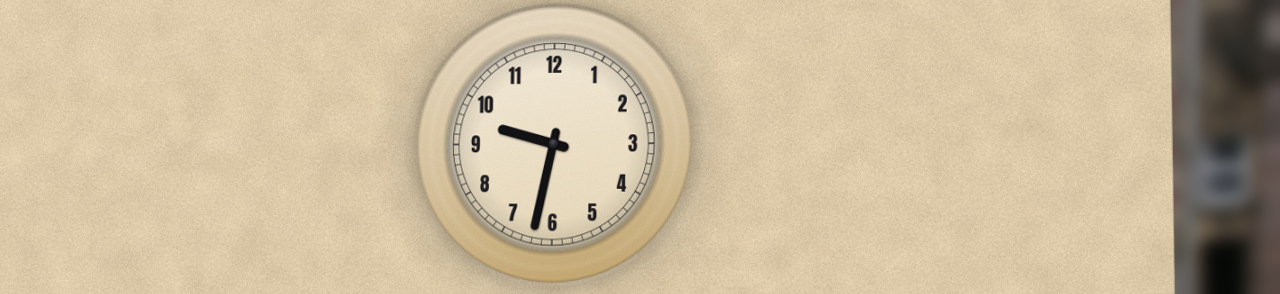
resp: 9h32
